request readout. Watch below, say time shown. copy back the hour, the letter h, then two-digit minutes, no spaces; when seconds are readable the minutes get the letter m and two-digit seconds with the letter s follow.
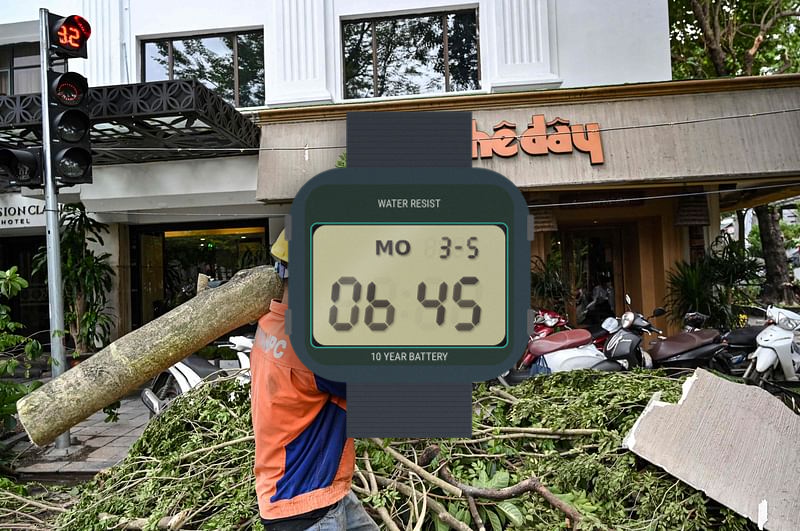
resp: 6h45
